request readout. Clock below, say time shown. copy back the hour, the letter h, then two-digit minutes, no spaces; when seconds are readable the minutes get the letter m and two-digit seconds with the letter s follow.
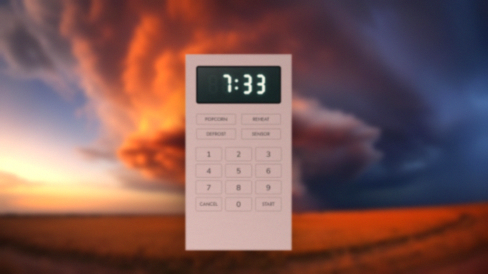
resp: 7h33
